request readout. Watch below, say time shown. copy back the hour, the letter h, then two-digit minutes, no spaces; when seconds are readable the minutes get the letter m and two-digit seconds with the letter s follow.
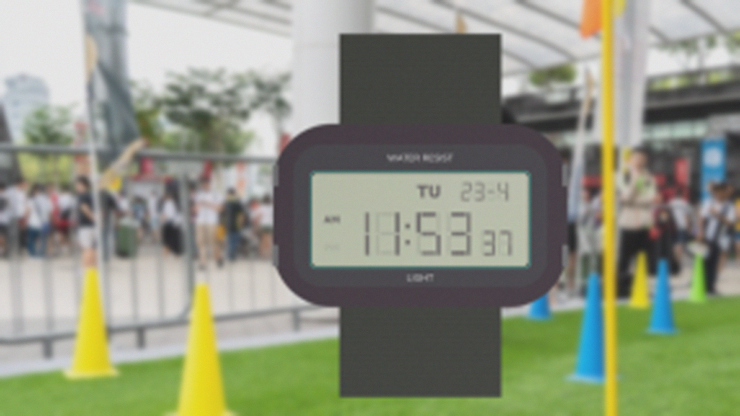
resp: 11h53m37s
